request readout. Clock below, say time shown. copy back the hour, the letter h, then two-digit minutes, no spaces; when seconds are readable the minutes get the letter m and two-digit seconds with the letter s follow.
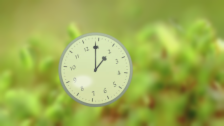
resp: 2h04
